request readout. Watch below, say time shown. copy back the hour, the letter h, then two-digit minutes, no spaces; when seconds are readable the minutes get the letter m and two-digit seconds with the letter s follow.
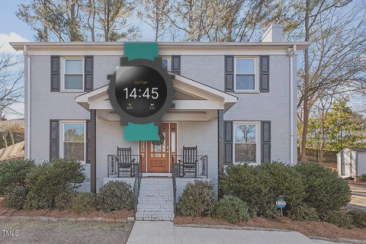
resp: 14h45
